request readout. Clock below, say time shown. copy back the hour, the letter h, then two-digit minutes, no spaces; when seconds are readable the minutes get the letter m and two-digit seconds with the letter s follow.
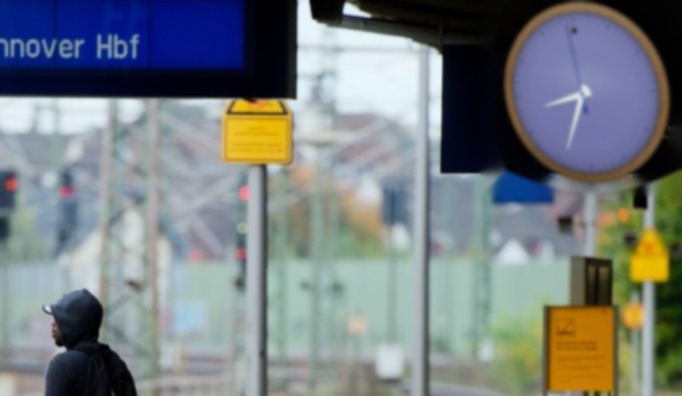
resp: 8h33m59s
